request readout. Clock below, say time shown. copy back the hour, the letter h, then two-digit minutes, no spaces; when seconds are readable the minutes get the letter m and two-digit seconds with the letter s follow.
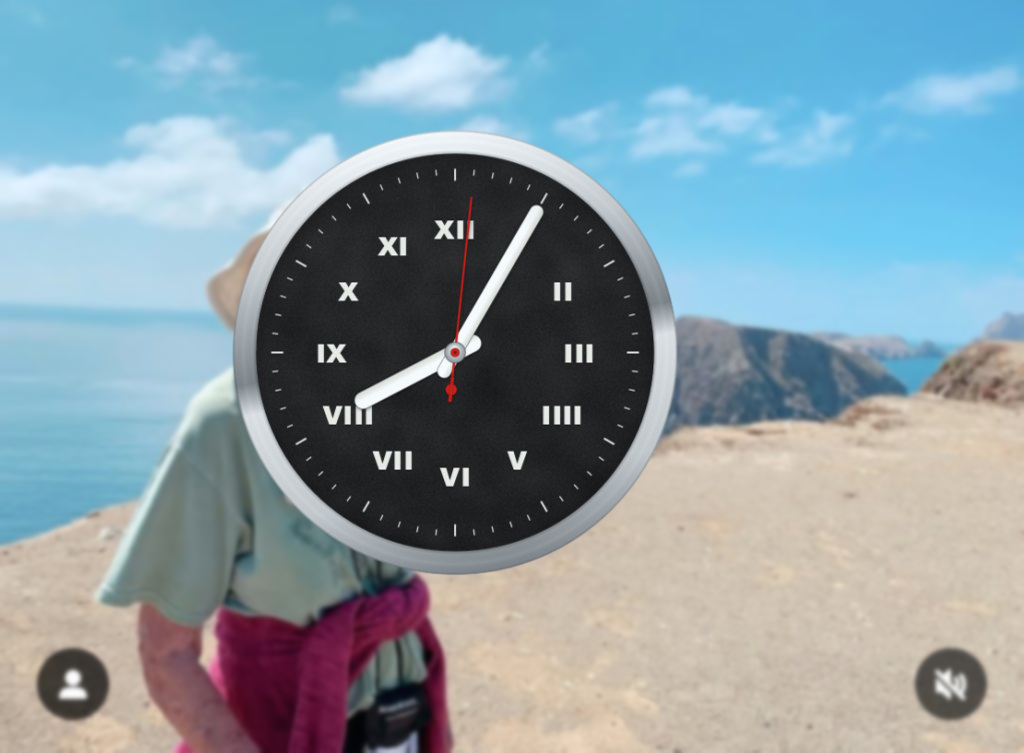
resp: 8h05m01s
